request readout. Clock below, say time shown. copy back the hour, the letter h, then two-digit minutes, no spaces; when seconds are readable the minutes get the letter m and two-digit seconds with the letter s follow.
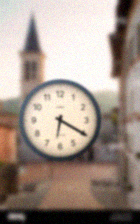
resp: 6h20
